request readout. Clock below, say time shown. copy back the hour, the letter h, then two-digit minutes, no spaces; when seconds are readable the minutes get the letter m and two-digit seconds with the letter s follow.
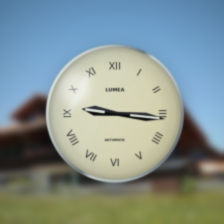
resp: 9h16
